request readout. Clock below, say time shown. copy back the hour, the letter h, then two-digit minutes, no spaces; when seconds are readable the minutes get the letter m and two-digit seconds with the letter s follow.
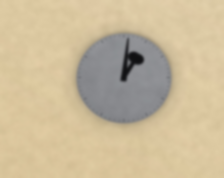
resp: 1h01
